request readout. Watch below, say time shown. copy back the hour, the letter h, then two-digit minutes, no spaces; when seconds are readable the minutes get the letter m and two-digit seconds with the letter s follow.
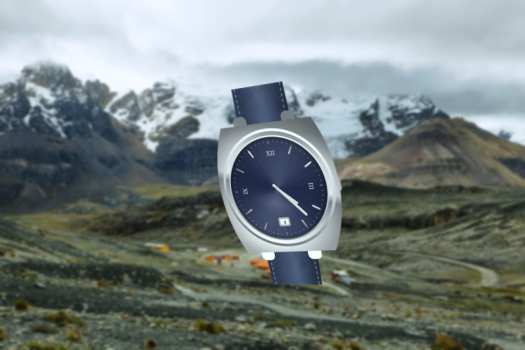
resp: 4h23
